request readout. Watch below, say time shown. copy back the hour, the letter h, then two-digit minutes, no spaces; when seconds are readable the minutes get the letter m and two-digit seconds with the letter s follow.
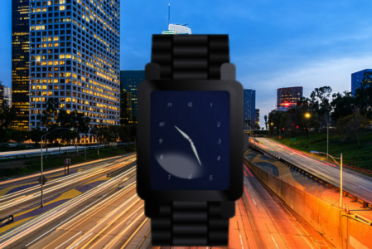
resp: 10h26
